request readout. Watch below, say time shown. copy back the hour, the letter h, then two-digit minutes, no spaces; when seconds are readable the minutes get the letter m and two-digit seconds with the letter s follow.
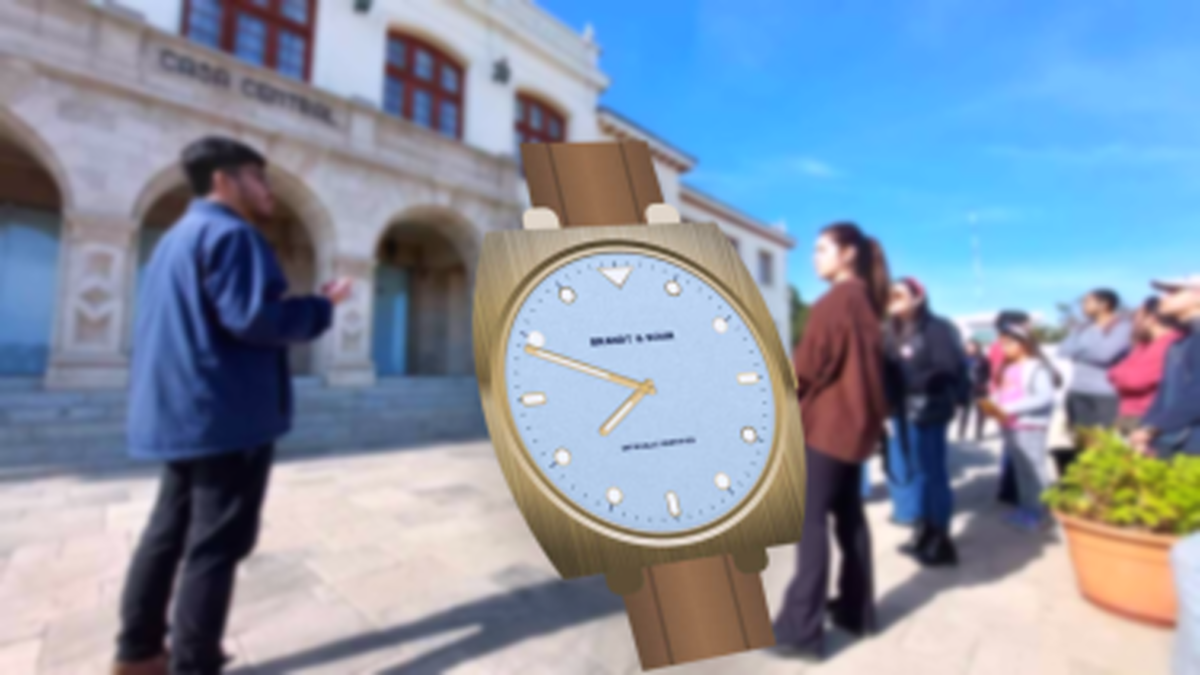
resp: 7h49
